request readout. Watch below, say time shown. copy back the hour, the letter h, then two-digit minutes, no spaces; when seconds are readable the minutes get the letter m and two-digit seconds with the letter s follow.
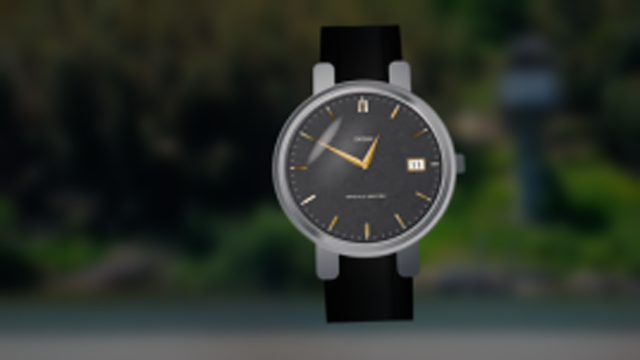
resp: 12h50
